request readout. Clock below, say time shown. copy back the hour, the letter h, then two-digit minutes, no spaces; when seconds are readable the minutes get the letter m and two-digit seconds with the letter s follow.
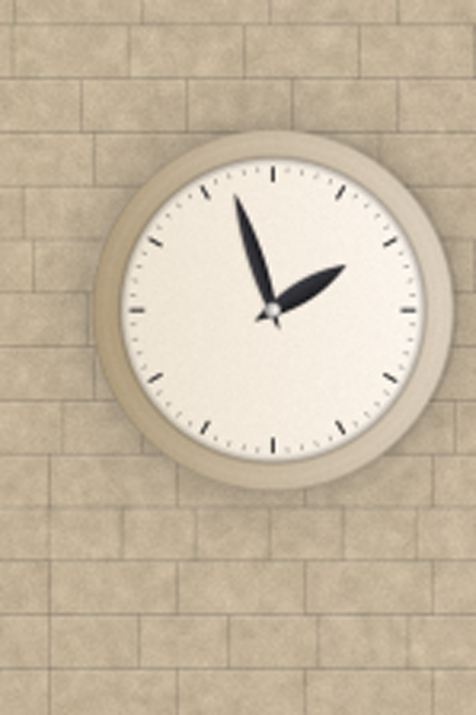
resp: 1h57
